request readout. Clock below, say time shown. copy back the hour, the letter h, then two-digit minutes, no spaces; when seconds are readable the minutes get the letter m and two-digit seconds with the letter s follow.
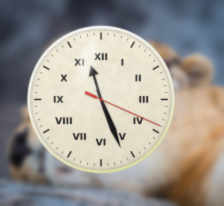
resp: 11h26m19s
